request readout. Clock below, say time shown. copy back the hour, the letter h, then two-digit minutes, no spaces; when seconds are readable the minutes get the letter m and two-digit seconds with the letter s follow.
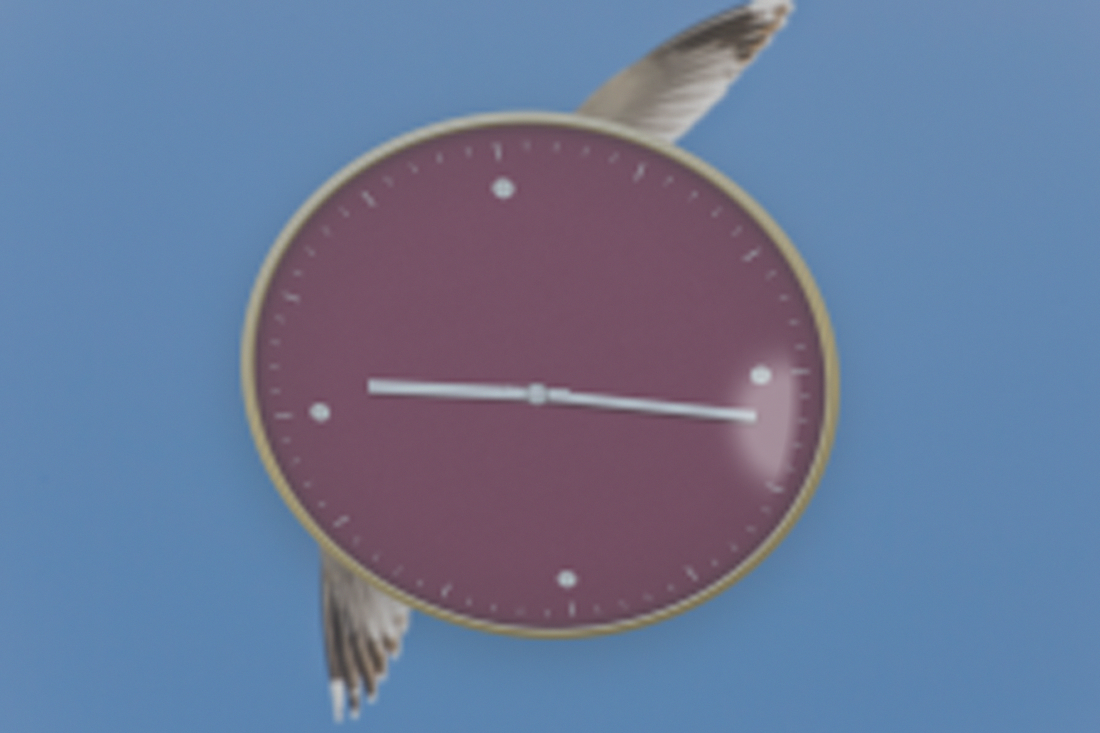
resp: 9h17
